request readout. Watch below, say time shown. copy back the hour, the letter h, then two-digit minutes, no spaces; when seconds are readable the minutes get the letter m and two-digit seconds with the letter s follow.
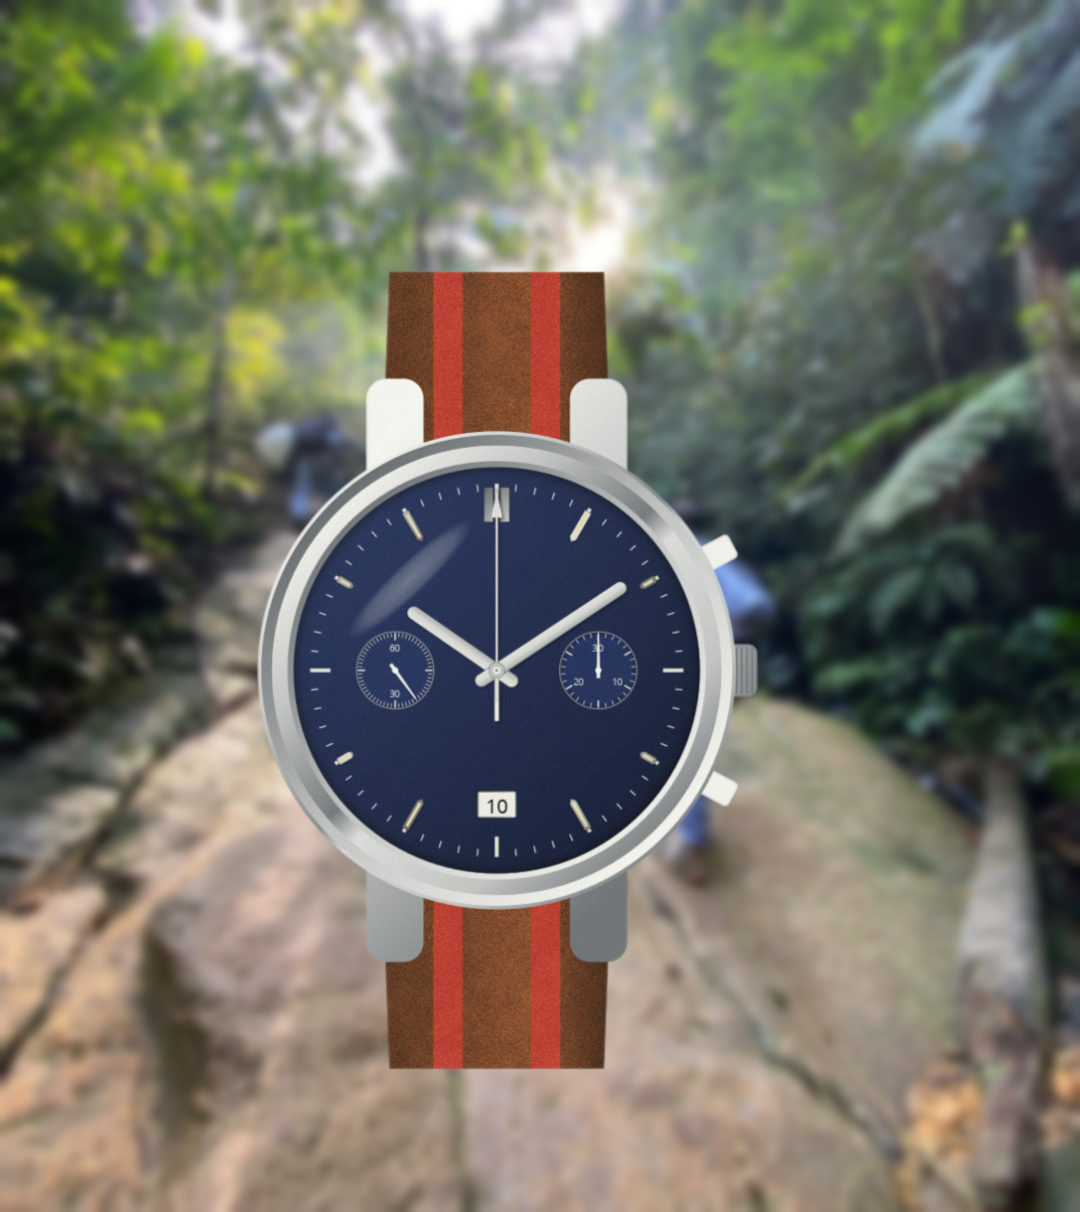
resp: 10h09m24s
